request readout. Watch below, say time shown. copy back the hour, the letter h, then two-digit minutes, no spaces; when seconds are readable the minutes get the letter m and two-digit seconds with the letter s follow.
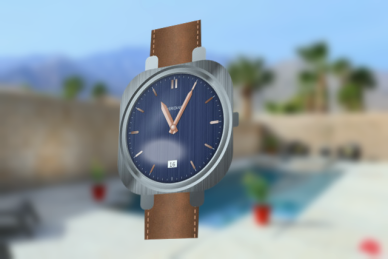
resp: 11h05
